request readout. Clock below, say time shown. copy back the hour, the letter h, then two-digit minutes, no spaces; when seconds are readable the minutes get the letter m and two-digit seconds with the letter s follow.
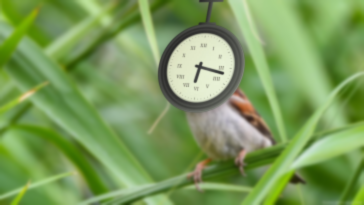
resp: 6h17
